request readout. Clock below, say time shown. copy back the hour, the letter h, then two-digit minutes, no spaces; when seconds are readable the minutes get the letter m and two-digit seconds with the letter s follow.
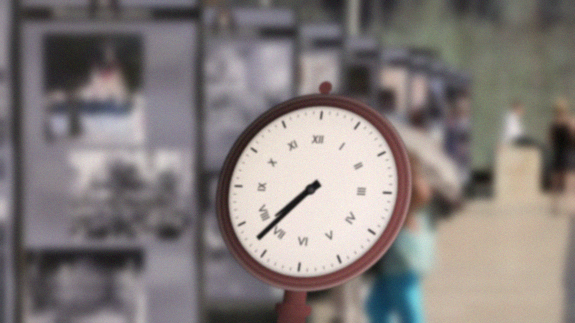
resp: 7h37
